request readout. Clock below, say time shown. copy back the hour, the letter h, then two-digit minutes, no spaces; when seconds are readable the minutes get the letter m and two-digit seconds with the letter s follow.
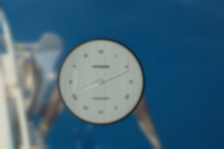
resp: 8h11
